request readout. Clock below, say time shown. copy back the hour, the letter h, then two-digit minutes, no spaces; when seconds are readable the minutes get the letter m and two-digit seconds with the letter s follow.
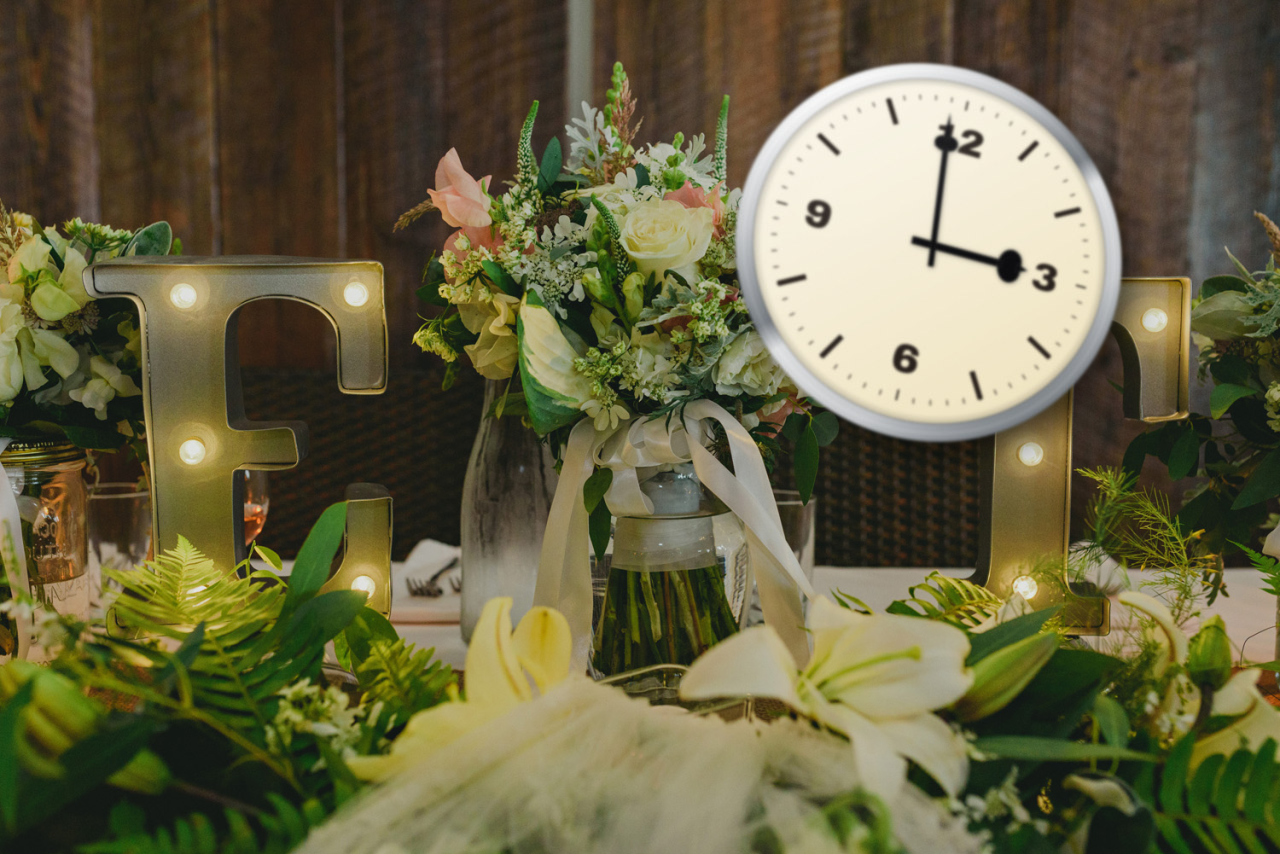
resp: 2h59
